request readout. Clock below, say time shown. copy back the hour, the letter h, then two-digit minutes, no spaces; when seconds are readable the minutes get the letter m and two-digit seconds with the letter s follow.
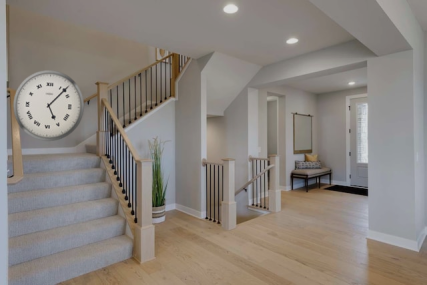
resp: 5h07
